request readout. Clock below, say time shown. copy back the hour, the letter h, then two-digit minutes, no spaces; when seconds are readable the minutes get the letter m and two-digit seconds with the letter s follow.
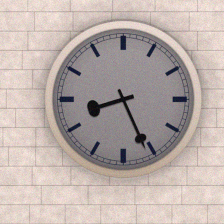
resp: 8h26
